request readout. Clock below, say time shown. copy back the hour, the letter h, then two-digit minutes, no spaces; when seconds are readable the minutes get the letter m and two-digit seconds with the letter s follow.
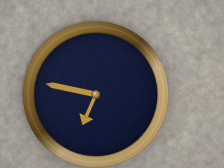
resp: 6h47
